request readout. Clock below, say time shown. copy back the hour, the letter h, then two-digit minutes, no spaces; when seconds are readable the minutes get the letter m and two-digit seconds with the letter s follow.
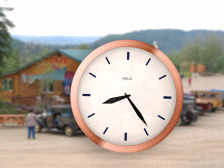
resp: 8h24
